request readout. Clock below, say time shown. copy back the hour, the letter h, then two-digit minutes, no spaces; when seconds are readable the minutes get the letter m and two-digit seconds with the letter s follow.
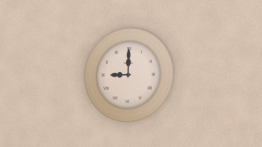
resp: 9h00
